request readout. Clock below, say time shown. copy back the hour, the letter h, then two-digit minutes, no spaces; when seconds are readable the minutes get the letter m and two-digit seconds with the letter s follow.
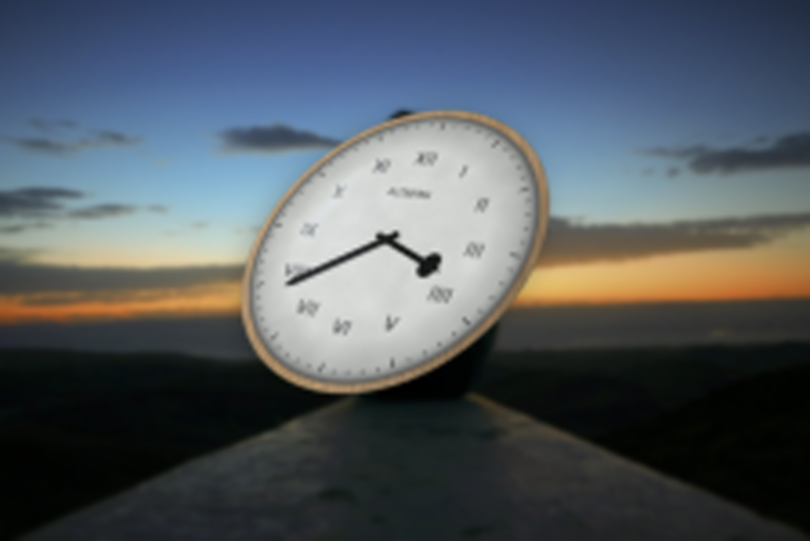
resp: 3h39
